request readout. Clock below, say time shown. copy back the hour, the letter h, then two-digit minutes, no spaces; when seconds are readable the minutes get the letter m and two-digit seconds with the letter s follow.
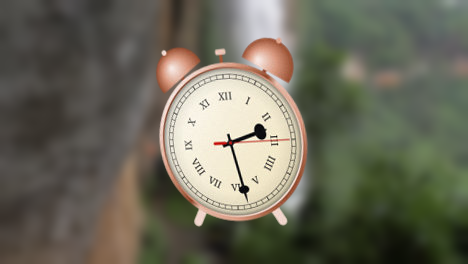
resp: 2h28m15s
